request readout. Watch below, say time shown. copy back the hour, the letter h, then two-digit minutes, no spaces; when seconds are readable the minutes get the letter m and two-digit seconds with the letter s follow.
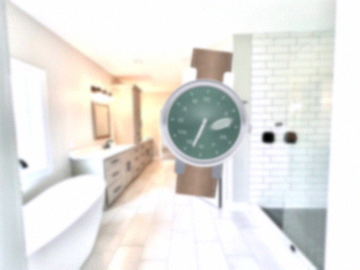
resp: 6h33
